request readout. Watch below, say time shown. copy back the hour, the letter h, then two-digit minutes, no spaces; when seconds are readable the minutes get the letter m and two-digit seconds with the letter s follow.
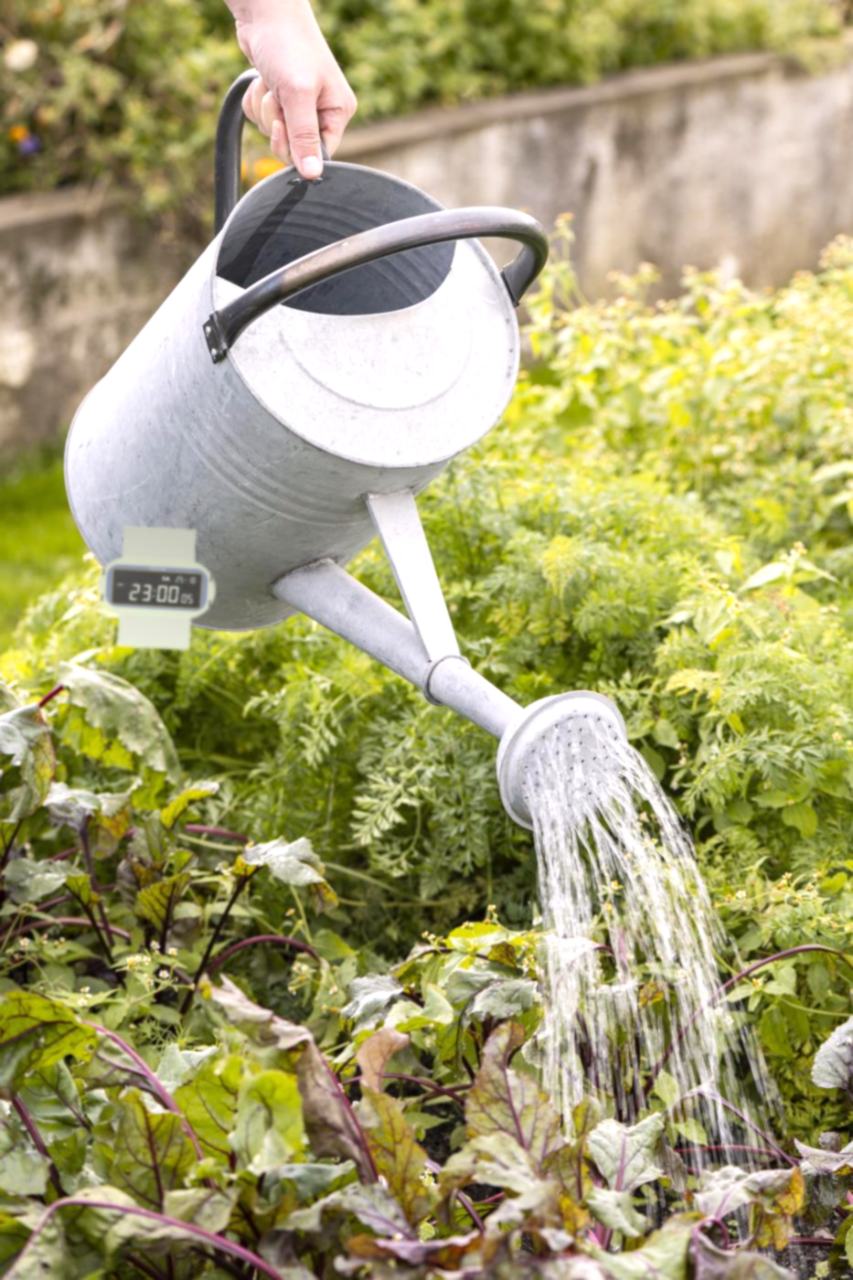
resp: 23h00
